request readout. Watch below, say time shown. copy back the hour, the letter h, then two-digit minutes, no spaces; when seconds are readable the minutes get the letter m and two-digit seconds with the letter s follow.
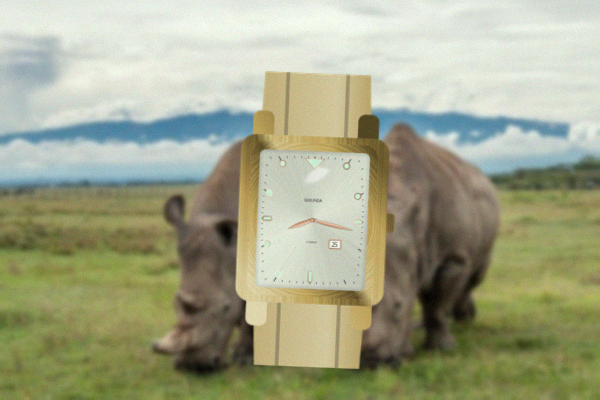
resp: 8h17
